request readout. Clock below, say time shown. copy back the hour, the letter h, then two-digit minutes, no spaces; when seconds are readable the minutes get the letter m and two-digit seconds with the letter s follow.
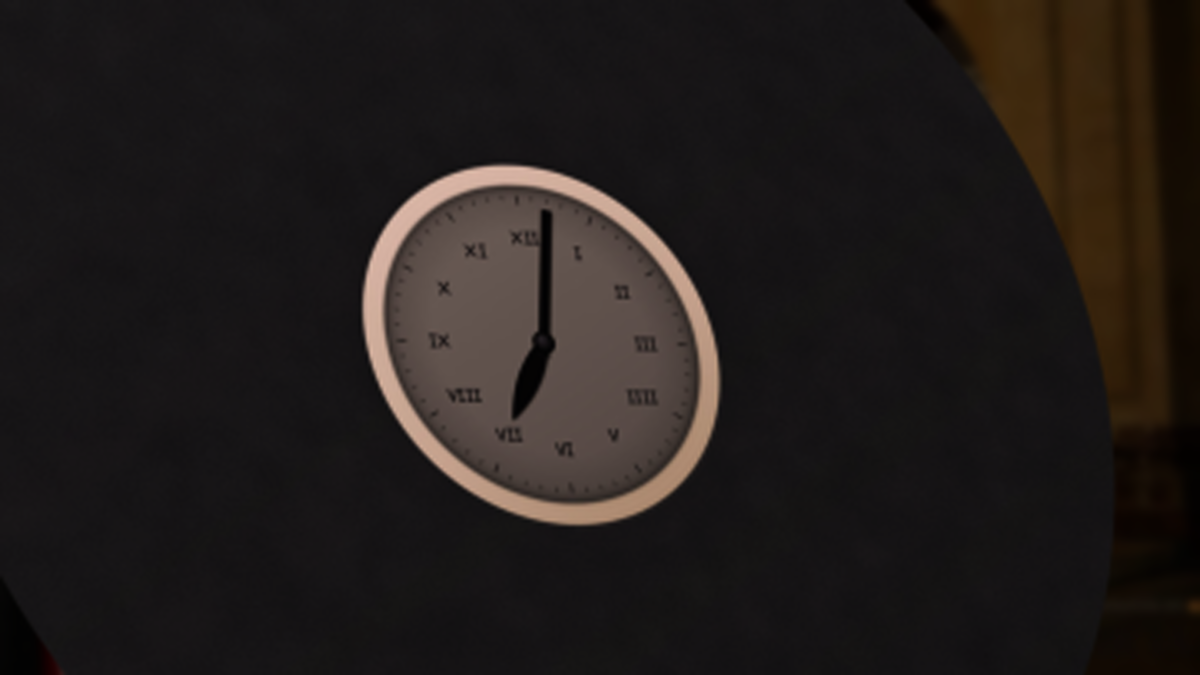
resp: 7h02
